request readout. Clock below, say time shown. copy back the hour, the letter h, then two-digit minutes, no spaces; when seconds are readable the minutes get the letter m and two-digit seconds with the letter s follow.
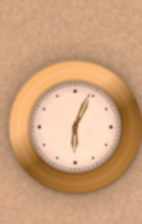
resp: 6h04
